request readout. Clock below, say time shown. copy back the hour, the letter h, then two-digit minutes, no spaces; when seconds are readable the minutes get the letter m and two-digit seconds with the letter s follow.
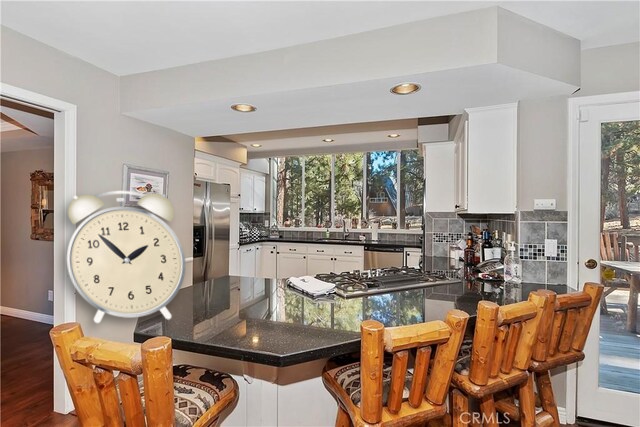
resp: 1h53
